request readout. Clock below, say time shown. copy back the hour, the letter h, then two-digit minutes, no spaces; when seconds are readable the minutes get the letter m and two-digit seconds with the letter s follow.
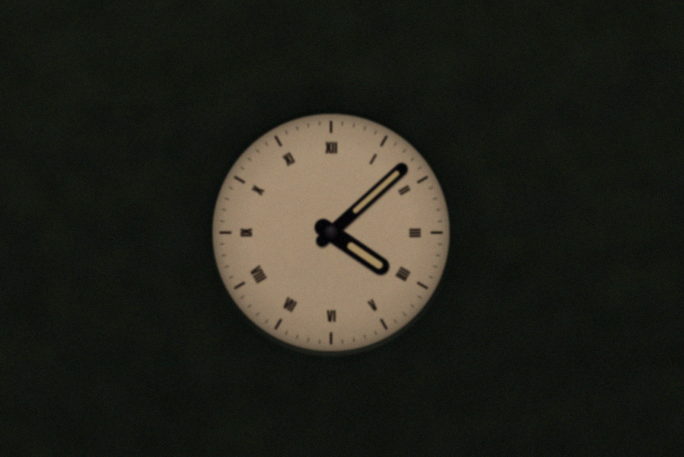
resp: 4h08
